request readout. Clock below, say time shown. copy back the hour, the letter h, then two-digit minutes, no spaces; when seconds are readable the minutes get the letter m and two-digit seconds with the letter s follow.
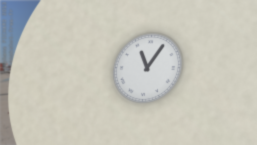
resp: 11h05
